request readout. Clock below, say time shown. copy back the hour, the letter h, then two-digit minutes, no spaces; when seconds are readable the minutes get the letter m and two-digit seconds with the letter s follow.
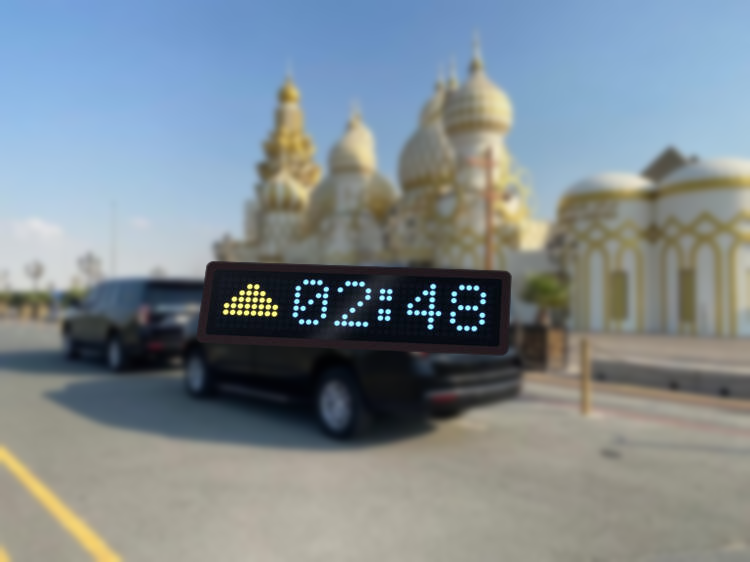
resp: 2h48
